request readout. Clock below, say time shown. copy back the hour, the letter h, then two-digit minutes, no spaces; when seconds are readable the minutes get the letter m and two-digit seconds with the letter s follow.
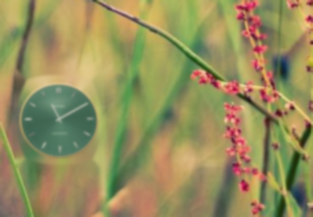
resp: 11h10
